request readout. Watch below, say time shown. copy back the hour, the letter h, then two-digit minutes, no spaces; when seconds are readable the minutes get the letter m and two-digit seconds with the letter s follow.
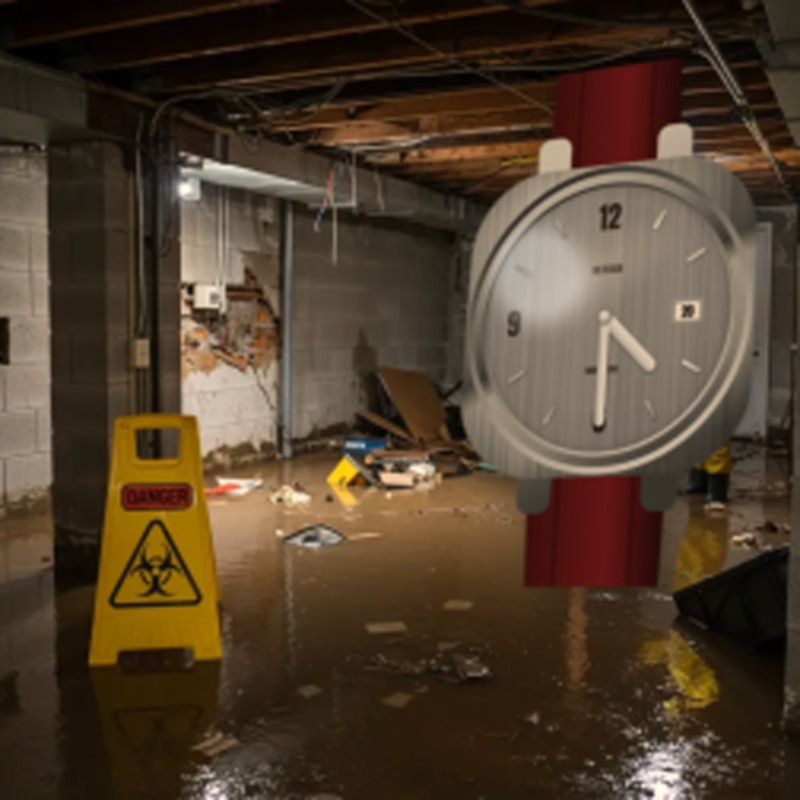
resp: 4h30
